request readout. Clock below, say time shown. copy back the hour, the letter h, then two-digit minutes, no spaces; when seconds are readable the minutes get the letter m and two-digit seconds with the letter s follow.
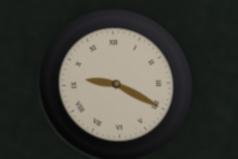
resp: 9h20
